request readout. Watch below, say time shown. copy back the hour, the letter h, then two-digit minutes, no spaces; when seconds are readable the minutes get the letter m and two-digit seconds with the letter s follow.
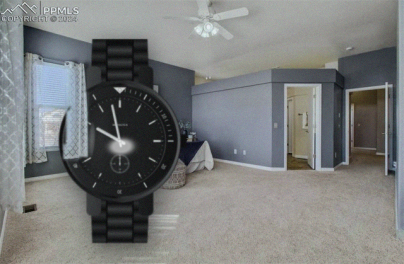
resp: 9h58
